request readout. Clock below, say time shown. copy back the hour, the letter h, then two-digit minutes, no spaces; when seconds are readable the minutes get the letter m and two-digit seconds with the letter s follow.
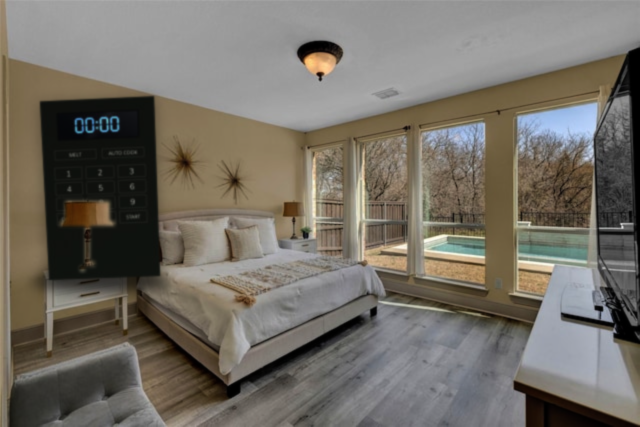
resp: 0h00
